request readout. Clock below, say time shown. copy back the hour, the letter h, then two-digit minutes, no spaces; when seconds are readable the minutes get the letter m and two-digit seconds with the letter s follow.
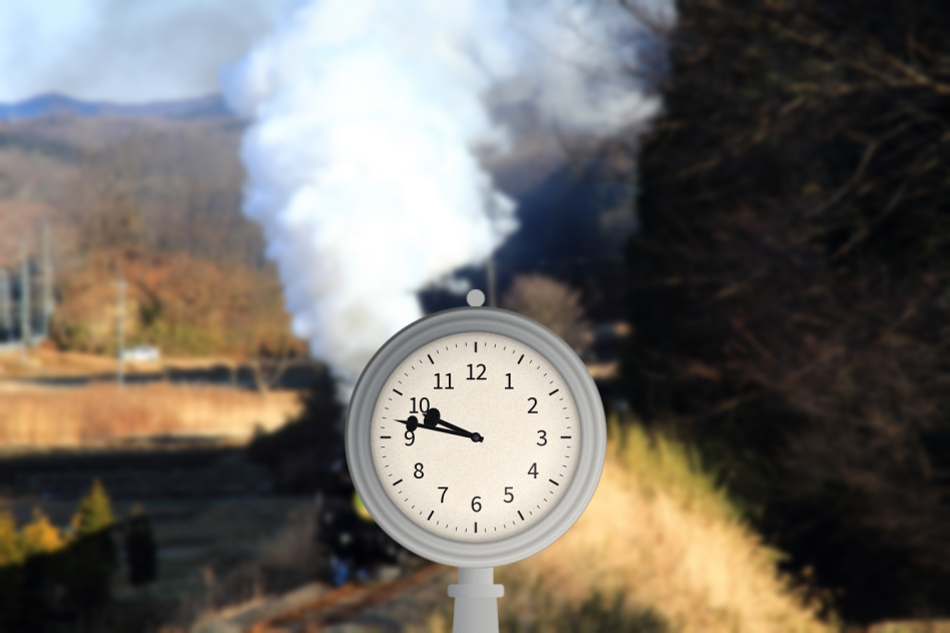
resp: 9h47
